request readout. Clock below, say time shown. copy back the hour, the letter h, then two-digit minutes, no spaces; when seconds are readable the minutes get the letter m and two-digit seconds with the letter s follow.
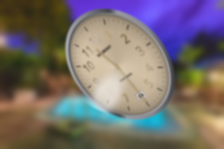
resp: 11h30
